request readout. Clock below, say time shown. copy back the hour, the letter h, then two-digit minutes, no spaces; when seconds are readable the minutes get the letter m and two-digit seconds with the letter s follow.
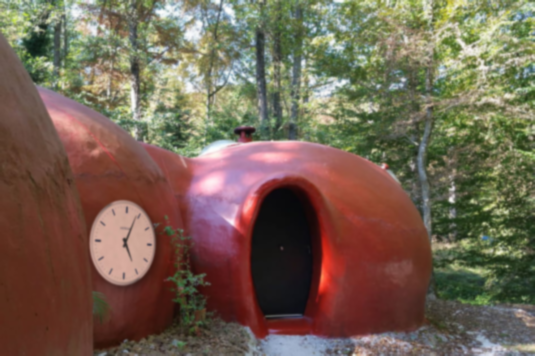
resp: 5h04
